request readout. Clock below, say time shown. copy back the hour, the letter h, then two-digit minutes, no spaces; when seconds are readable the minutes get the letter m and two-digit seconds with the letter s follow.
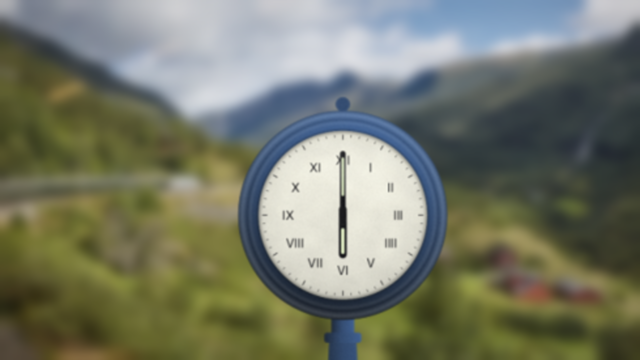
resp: 6h00
